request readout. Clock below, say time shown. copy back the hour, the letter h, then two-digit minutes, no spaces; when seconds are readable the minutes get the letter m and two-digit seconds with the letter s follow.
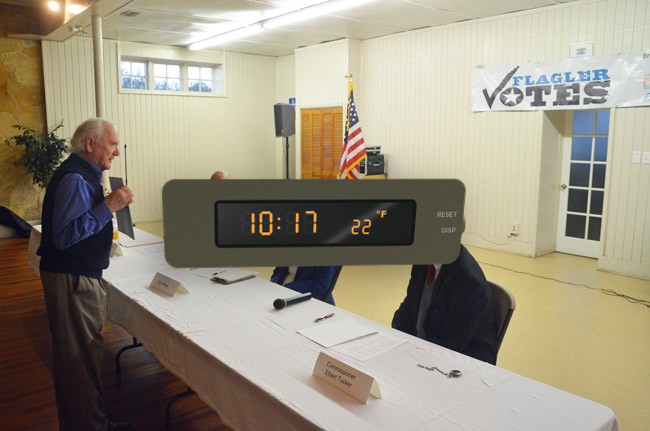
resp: 10h17
